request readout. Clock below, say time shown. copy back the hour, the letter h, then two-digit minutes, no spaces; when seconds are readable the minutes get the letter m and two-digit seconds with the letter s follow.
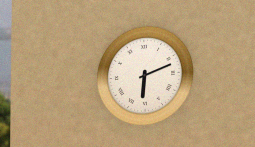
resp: 6h12
